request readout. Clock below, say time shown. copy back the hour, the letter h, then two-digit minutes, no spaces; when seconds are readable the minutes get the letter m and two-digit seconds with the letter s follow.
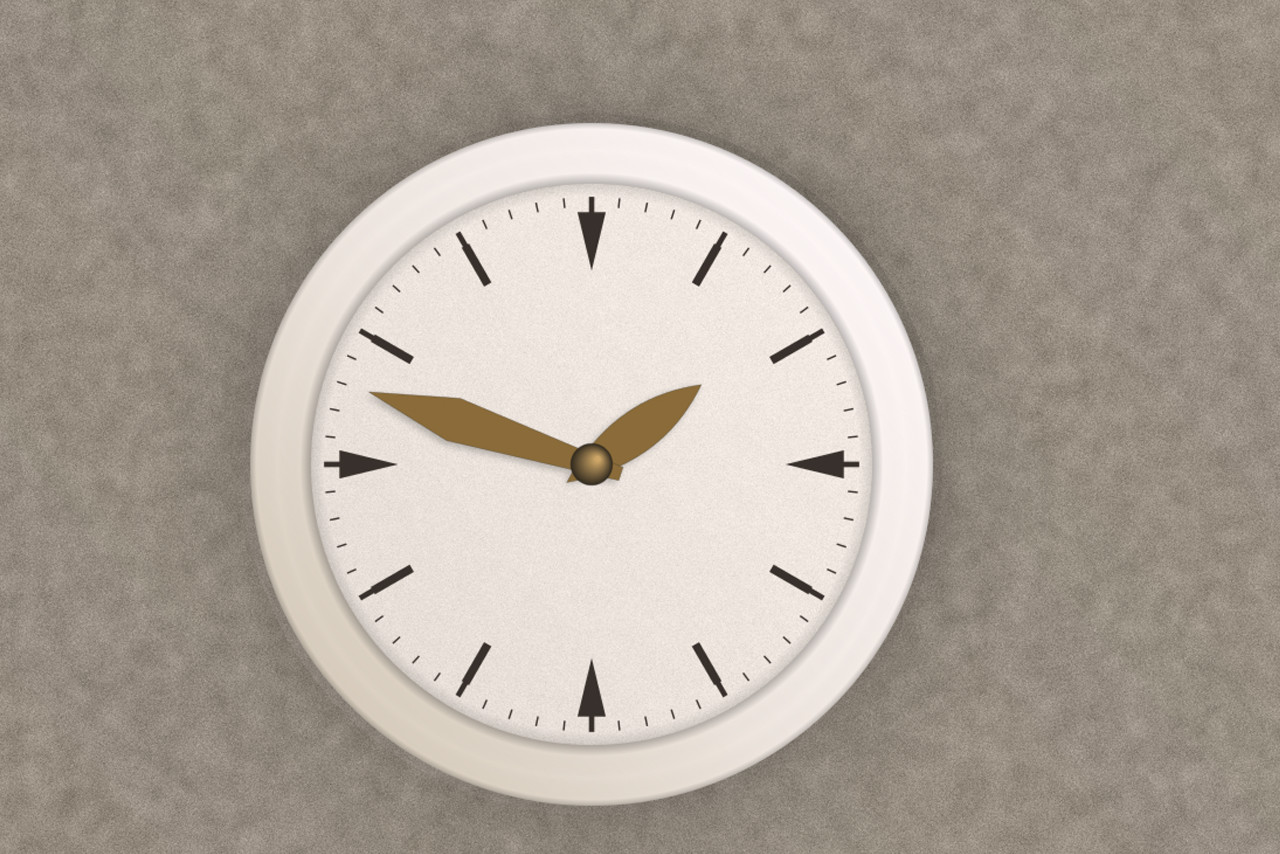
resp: 1h48
